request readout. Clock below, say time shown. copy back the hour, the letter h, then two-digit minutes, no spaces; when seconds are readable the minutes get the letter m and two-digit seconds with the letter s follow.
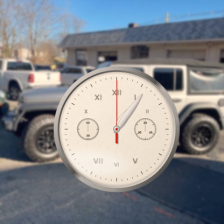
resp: 1h06
